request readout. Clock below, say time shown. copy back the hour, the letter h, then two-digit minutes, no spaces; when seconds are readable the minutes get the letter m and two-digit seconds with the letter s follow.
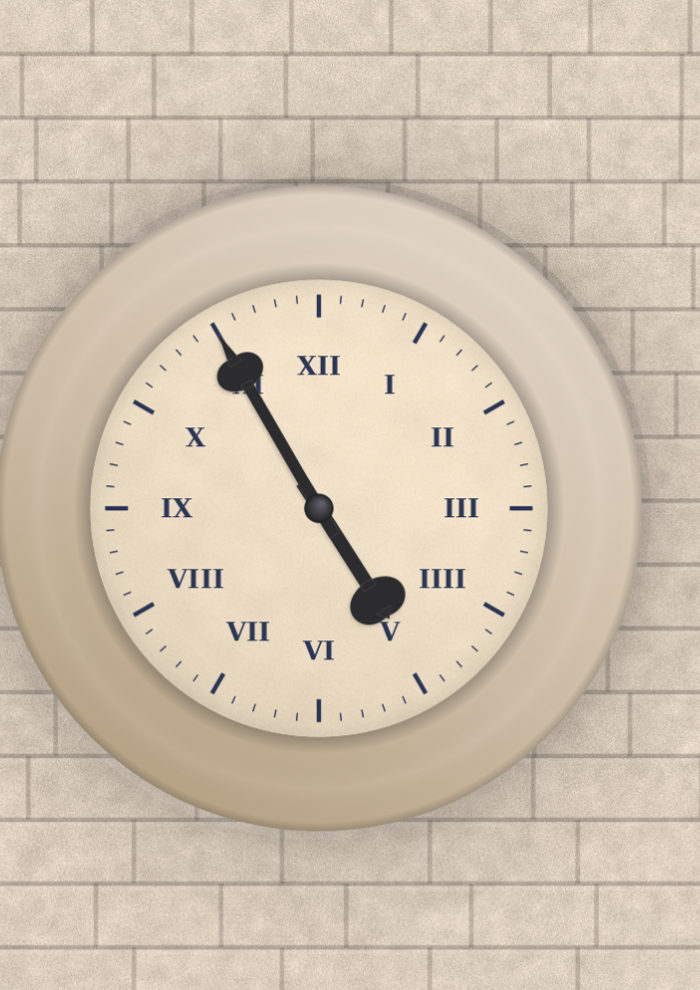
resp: 4h55
